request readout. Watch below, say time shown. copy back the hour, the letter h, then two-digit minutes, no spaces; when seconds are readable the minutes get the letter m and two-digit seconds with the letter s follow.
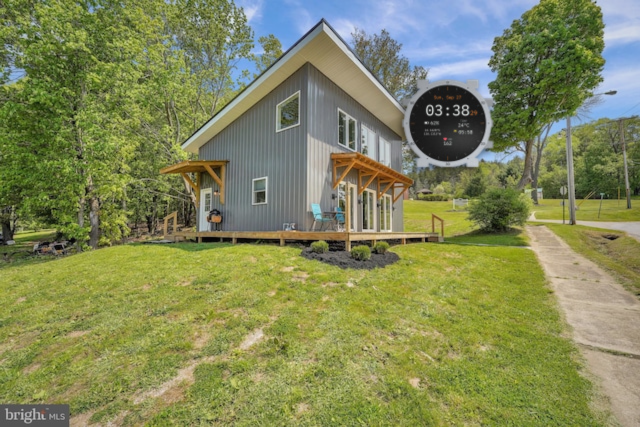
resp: 3h38
